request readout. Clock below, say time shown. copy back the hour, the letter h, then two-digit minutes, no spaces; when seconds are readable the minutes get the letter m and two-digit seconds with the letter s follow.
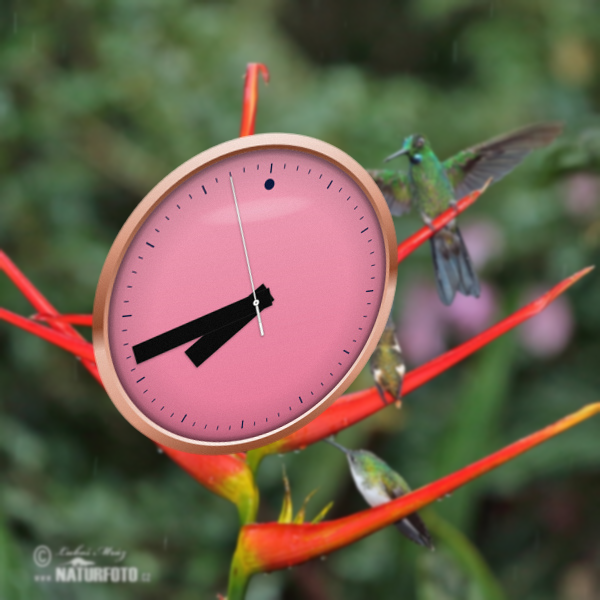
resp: 7h41m57s
